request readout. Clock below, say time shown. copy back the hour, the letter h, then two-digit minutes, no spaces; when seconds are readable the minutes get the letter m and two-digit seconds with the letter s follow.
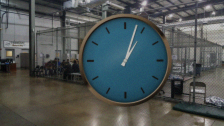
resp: 1h03
